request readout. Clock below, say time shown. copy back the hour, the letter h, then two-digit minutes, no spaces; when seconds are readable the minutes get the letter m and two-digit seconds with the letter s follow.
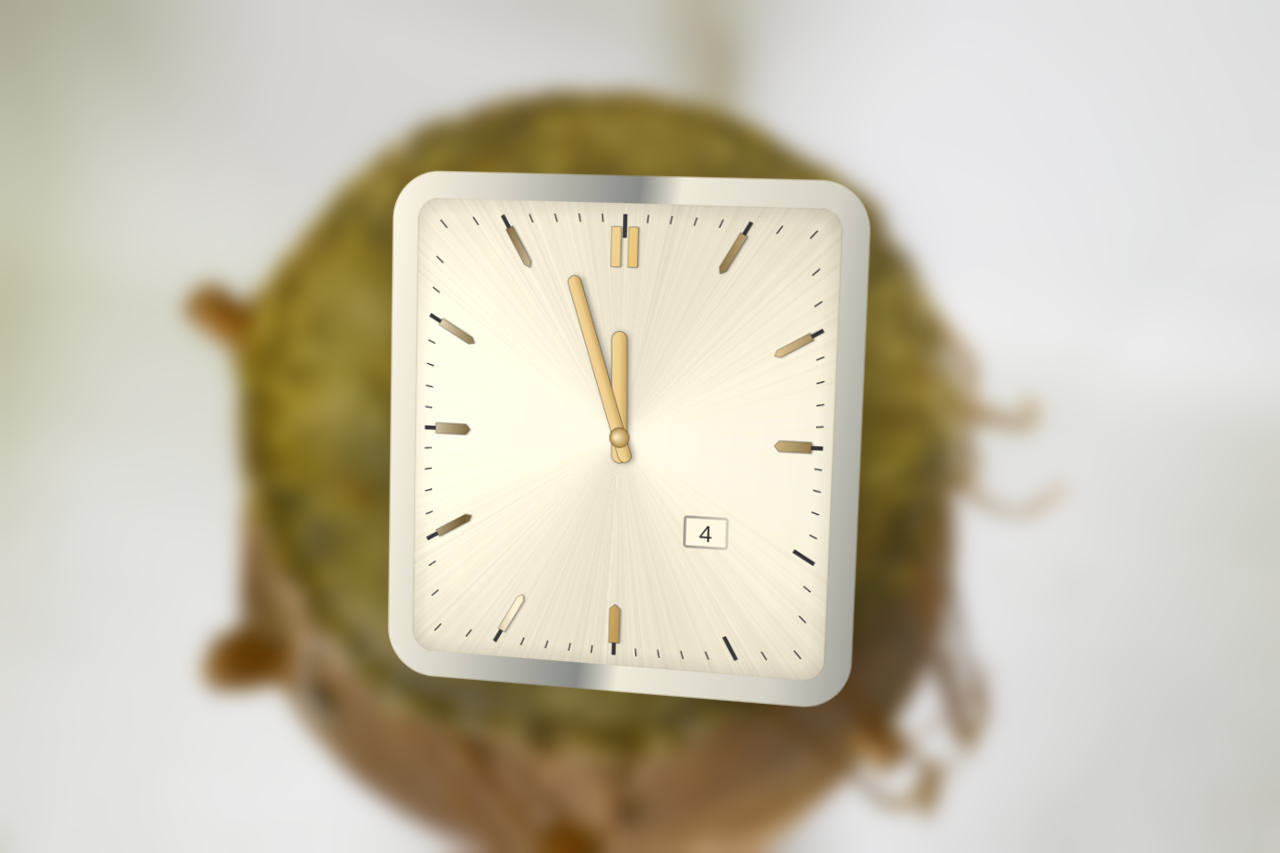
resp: 11h57
